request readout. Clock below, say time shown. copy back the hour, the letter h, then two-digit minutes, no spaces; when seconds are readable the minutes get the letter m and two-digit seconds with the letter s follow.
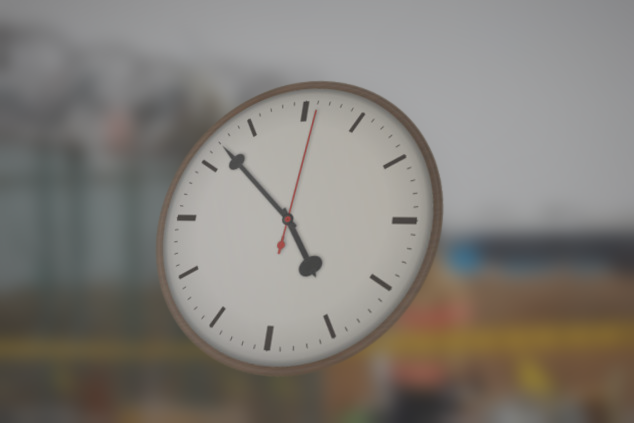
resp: 4h52m01s
